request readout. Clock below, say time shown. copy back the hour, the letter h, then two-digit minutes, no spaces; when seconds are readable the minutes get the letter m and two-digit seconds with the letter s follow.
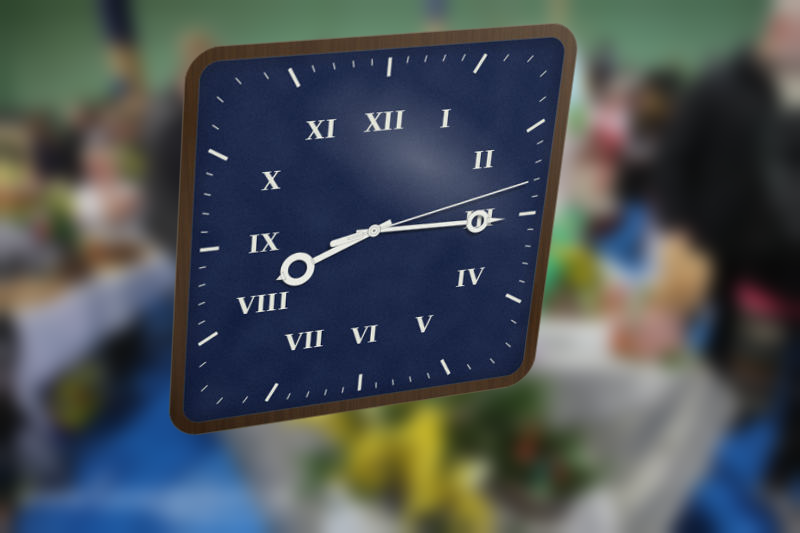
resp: 8h15m13s
